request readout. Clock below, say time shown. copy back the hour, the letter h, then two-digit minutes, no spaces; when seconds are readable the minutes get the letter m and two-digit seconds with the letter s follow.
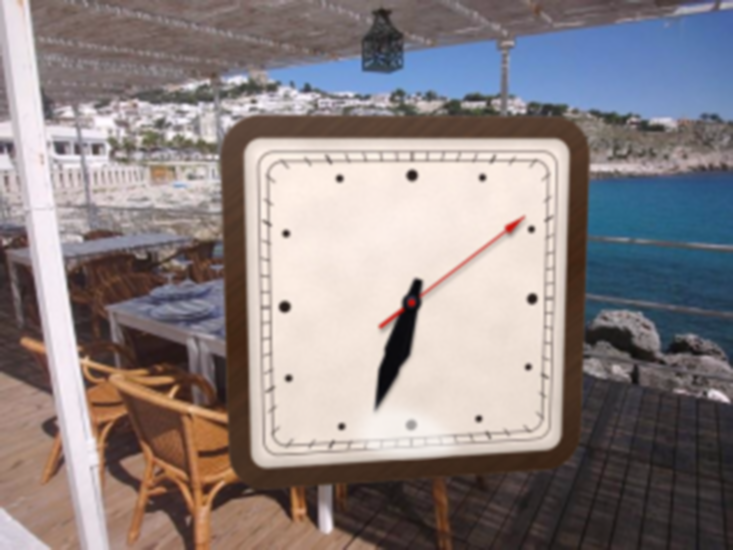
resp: 6h33m09s
